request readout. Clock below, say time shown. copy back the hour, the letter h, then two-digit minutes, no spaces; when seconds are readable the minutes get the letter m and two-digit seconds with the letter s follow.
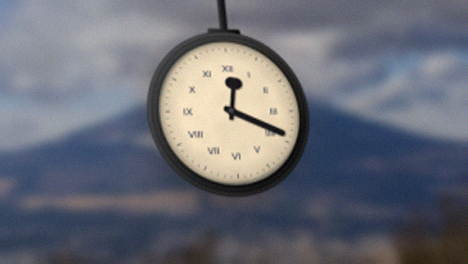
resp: 12h19
